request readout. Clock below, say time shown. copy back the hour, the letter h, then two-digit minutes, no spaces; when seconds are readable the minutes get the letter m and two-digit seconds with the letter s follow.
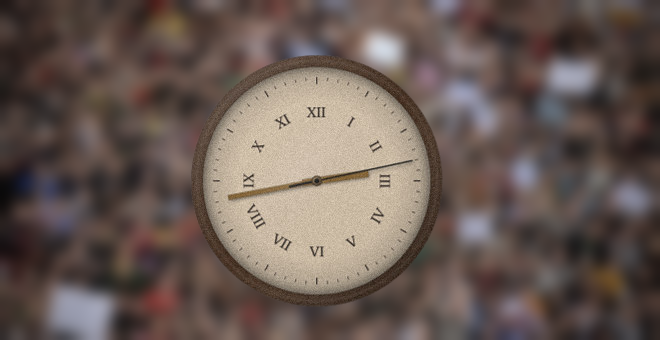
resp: 2h43m13s
